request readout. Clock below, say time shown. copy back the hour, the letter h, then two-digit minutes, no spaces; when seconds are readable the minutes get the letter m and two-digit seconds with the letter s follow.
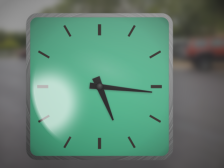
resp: 5h16
